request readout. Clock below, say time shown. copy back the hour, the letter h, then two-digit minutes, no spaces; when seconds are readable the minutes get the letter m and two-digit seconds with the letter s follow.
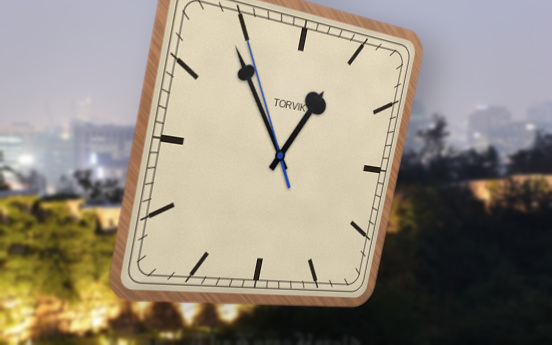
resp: 12h53m55s
